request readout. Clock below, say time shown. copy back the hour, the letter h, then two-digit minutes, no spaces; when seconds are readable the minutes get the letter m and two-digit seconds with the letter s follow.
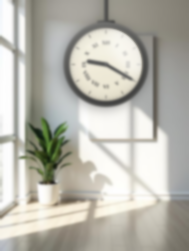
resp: 9h20
